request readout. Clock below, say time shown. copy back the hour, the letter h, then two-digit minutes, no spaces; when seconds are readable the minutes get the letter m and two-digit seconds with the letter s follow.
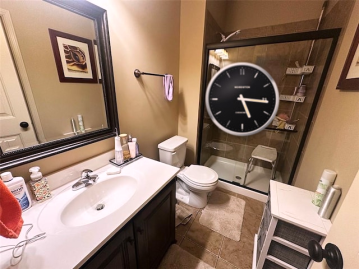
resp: 5h16
